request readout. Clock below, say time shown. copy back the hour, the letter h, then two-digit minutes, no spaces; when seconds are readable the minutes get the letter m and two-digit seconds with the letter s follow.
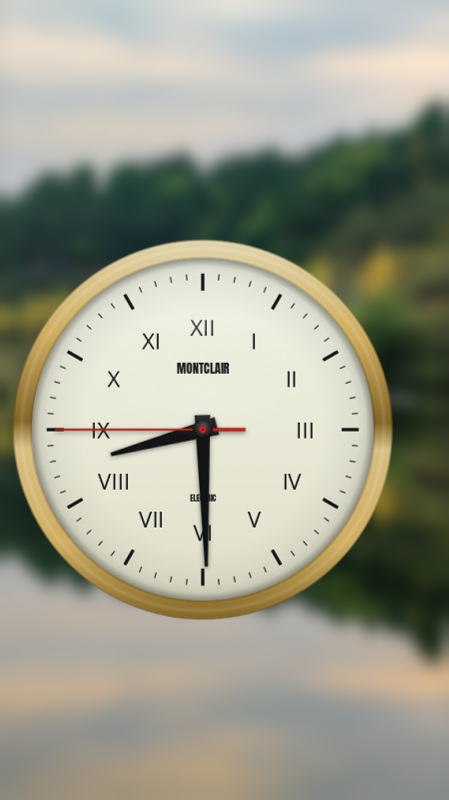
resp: 8h29m45s
